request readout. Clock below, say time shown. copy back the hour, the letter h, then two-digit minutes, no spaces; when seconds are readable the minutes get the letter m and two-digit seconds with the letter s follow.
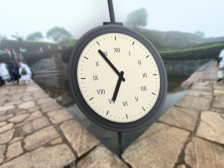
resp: 6h54
